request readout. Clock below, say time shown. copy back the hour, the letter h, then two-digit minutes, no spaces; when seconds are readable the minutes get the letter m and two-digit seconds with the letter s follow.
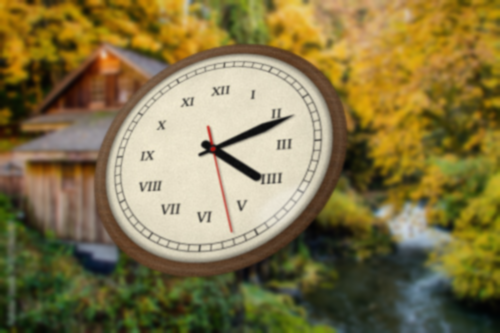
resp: 4h11m27s
